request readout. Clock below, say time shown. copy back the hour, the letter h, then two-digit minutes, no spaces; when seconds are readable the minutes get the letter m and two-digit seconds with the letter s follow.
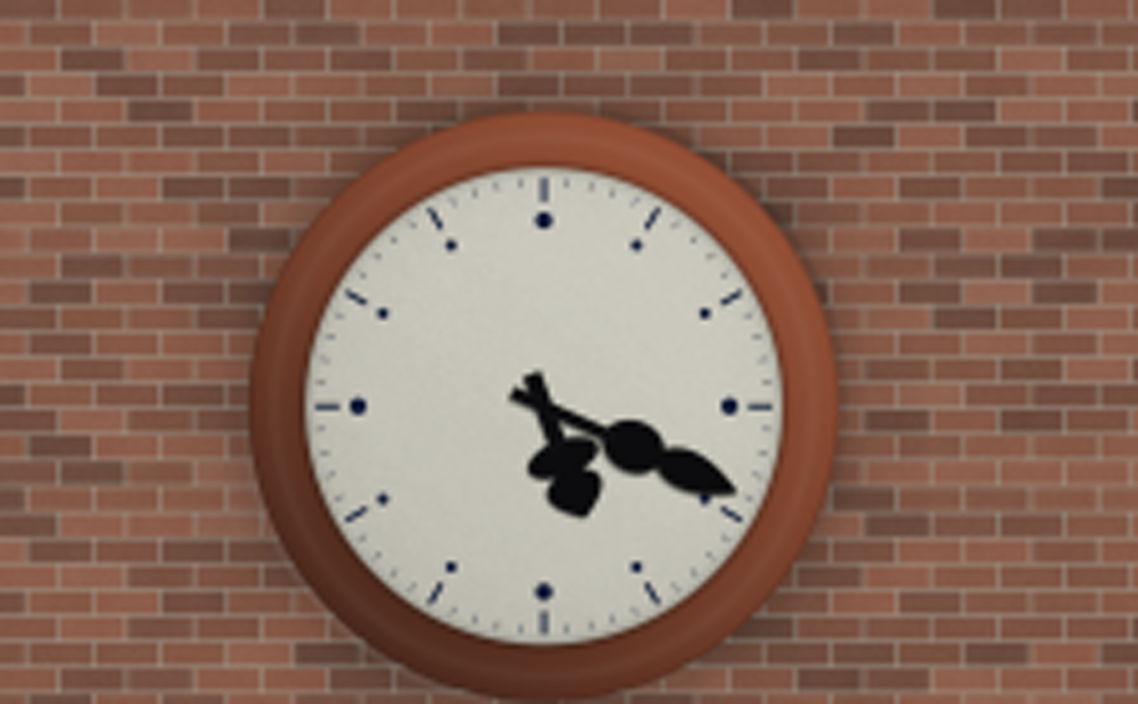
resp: 5h19
